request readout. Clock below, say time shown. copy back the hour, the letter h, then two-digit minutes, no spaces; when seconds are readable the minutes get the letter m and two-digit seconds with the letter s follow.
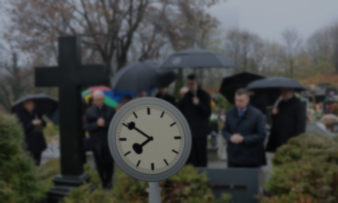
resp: 7h51
